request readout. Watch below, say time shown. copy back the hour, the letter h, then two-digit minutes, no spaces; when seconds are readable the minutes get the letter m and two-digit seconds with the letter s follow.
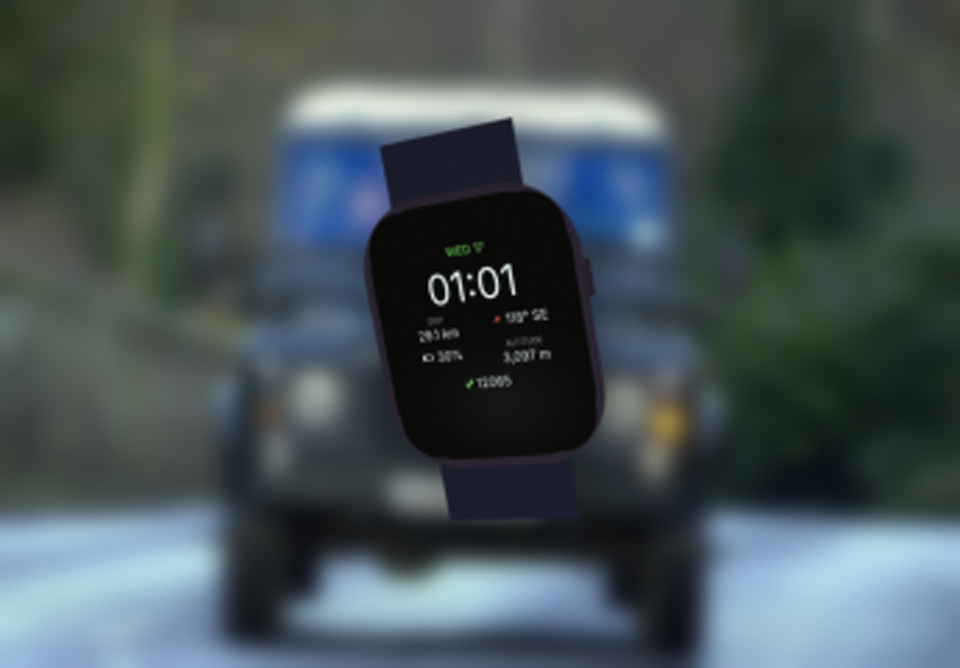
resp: 1h01
